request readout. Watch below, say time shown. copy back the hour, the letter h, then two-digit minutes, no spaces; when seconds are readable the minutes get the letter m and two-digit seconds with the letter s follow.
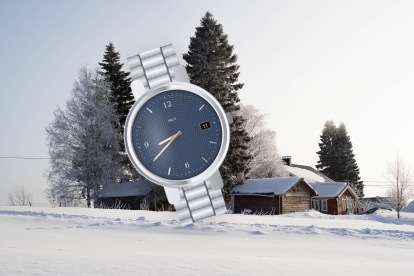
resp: 8h40
